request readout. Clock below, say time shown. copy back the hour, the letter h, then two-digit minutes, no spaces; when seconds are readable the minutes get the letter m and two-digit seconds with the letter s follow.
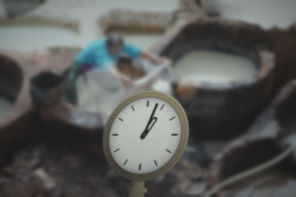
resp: 1h03
